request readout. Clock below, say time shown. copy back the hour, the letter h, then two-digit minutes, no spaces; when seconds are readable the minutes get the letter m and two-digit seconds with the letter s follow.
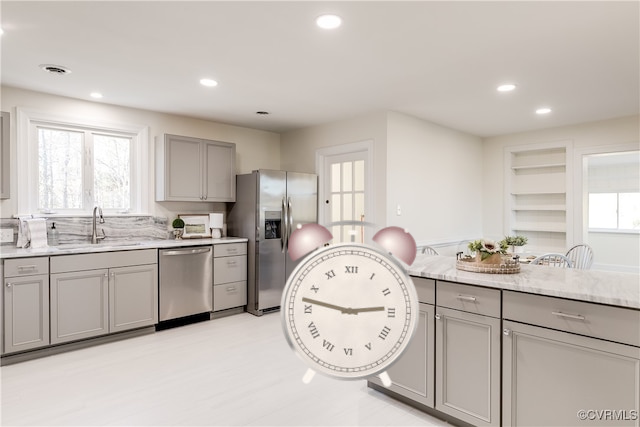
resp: 2h47
